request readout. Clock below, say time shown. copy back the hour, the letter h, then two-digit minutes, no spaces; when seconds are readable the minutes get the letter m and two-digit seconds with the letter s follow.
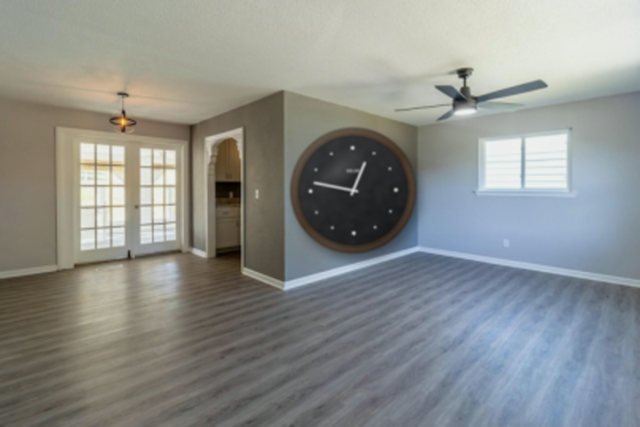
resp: 12h47
